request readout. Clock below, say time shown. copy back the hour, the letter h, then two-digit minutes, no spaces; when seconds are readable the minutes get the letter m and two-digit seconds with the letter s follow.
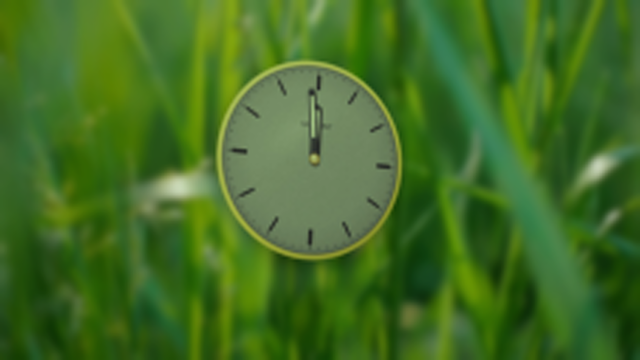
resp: 11h59
